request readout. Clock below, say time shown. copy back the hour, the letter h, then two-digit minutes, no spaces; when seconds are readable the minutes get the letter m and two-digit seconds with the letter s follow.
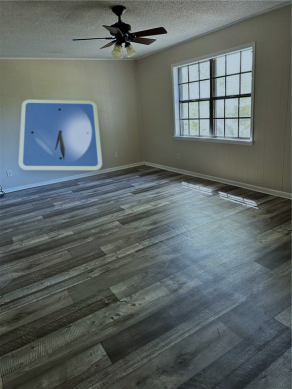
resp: 6h29
